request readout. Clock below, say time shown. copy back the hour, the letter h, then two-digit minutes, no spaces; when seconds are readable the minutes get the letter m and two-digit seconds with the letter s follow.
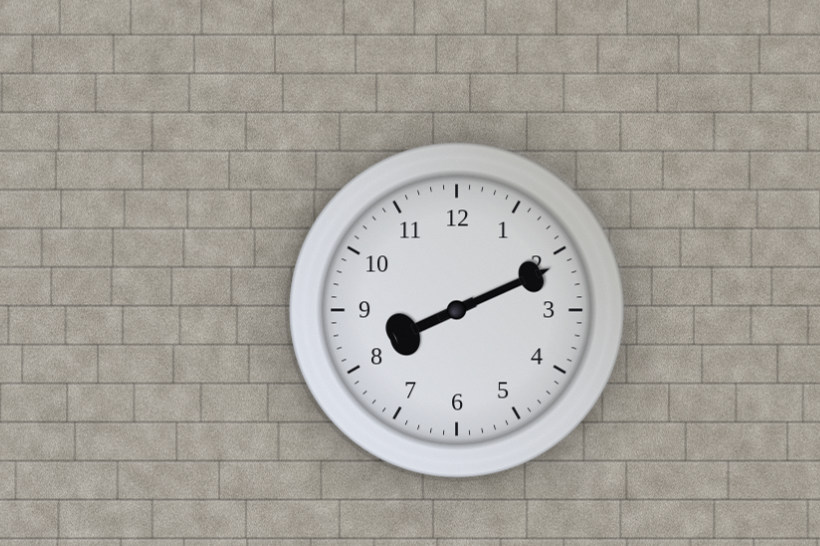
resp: 8h11
